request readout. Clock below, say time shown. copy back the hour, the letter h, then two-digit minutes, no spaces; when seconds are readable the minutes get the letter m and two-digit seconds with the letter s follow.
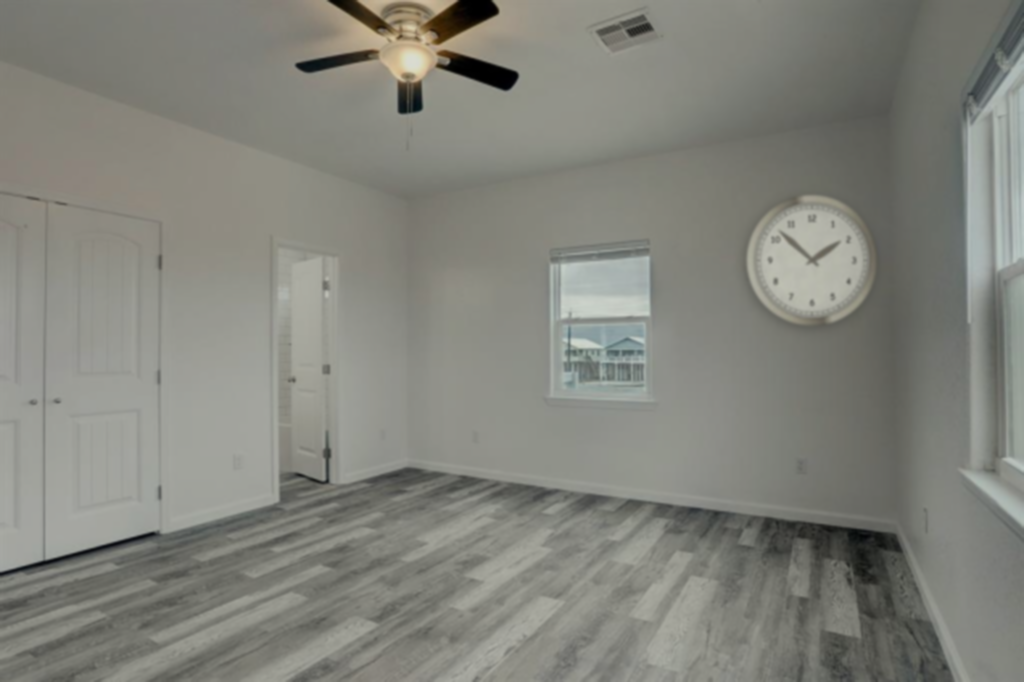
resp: 1h52
